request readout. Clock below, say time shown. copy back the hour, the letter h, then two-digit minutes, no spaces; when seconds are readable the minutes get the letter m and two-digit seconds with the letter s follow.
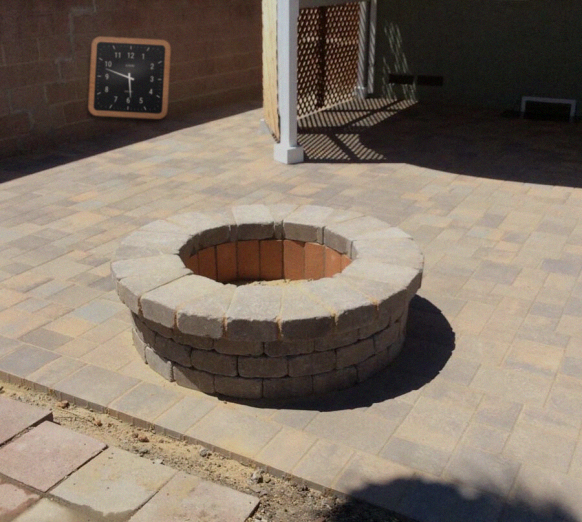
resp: 5h48
